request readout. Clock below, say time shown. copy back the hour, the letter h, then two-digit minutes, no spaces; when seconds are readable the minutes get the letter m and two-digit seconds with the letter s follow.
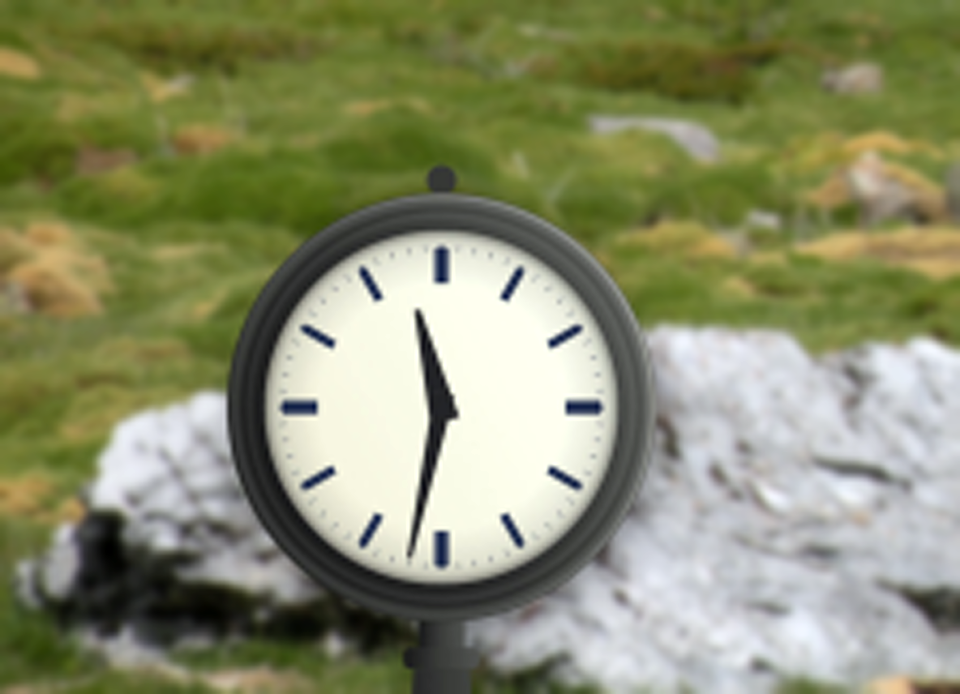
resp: 11h32
